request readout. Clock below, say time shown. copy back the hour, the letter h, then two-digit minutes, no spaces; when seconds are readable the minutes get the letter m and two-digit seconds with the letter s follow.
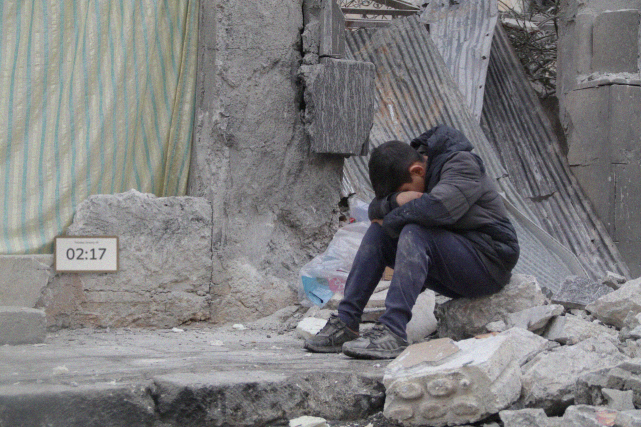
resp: 2h17
